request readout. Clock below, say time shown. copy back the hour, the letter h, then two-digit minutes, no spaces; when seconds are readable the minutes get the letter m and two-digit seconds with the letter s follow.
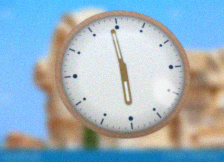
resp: 5h59
